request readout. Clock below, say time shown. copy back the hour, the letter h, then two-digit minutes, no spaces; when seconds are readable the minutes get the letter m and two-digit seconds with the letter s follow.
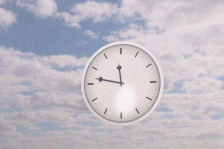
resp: 11h47
